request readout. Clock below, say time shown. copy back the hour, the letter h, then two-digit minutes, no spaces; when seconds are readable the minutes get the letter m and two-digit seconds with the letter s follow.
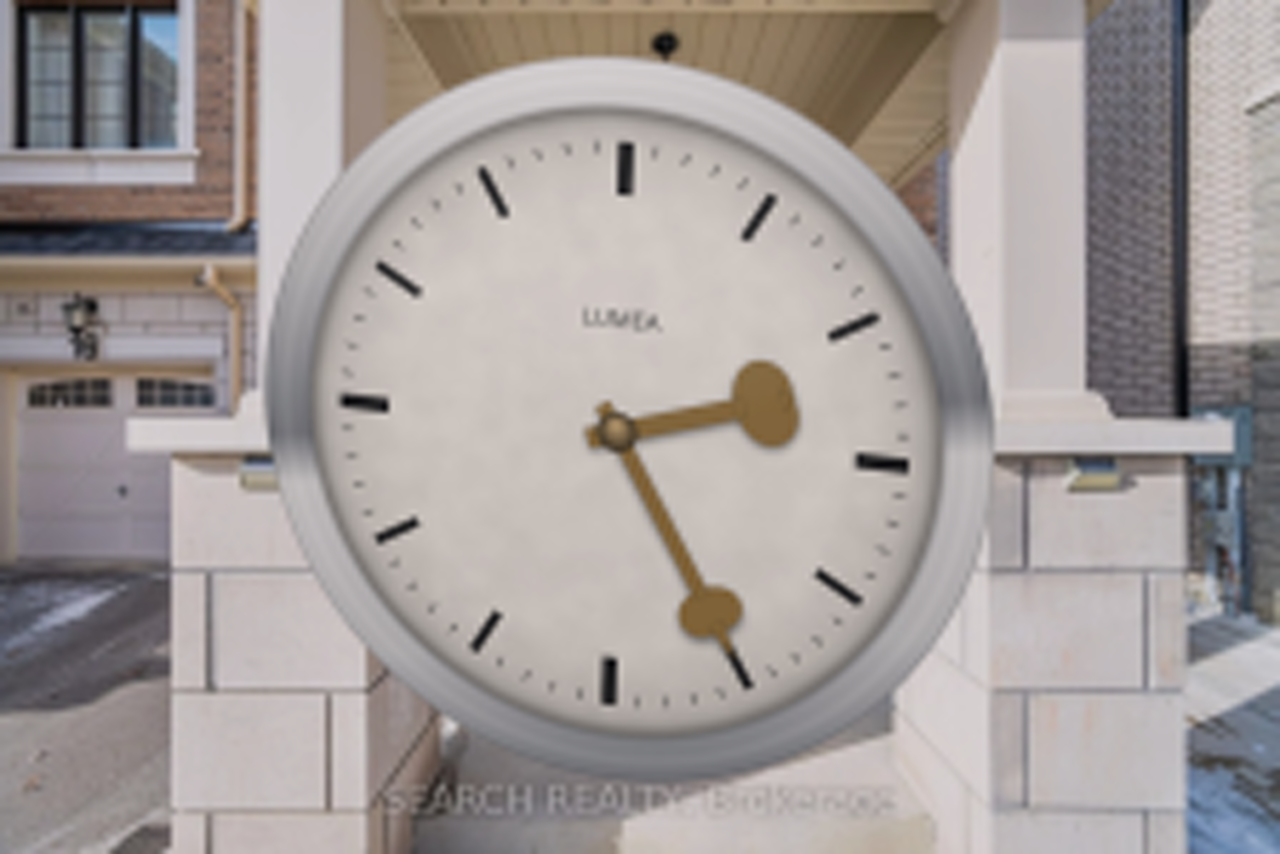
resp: 2h25
